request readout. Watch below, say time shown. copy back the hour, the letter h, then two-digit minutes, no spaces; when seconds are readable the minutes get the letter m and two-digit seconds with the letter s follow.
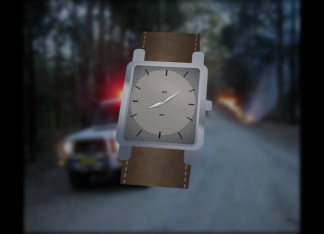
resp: 8h08
